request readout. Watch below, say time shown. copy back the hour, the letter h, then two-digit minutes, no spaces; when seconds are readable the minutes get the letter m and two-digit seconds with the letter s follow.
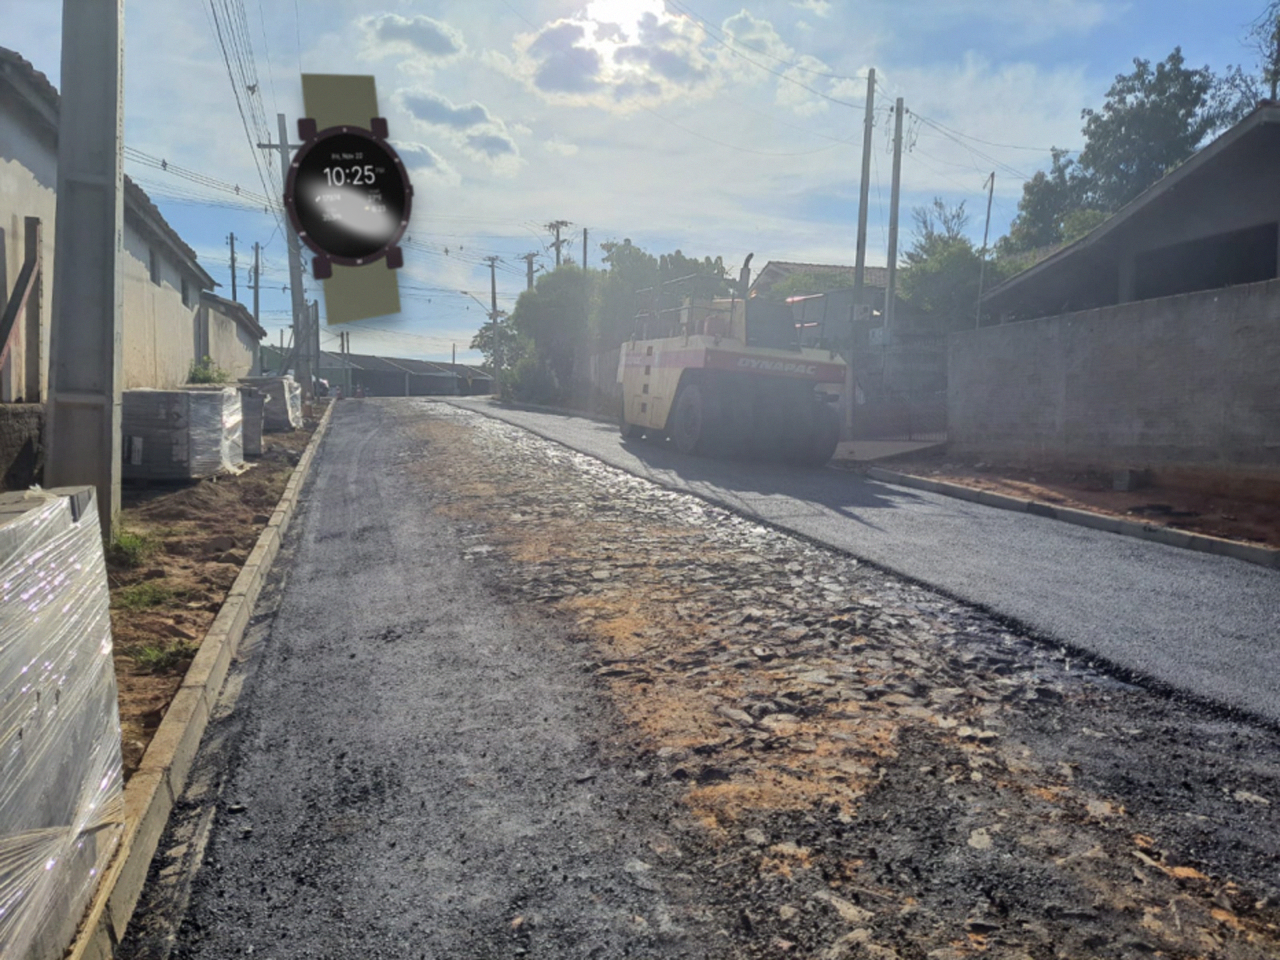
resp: 10h25
